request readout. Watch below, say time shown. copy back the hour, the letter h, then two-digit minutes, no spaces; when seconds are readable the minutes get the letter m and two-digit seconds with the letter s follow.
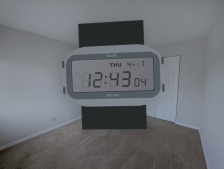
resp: 12h43m04s
